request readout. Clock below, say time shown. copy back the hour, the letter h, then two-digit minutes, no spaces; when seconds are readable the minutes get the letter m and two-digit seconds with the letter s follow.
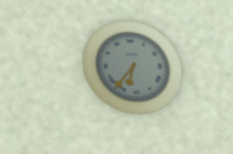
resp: 6h37
